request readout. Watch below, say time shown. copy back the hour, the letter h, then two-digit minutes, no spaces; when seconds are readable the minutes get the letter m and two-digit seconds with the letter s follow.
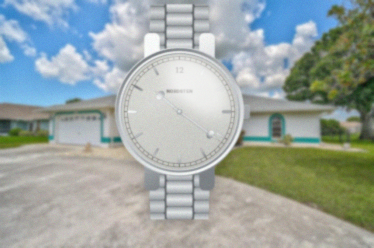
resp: 10h21
